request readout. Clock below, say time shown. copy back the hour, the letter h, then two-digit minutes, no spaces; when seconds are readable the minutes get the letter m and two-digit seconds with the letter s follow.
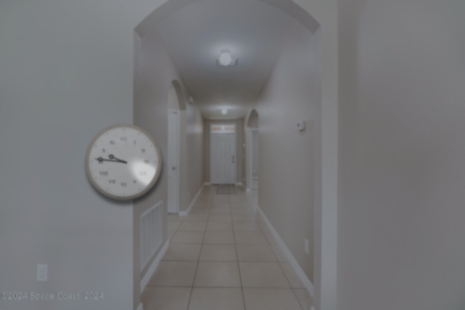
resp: 9h46
